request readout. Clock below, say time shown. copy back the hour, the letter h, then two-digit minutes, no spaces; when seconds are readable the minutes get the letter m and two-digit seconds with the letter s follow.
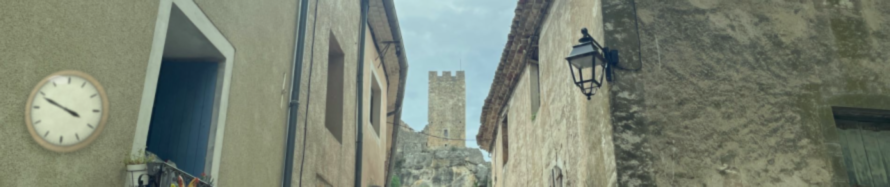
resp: 3h49
